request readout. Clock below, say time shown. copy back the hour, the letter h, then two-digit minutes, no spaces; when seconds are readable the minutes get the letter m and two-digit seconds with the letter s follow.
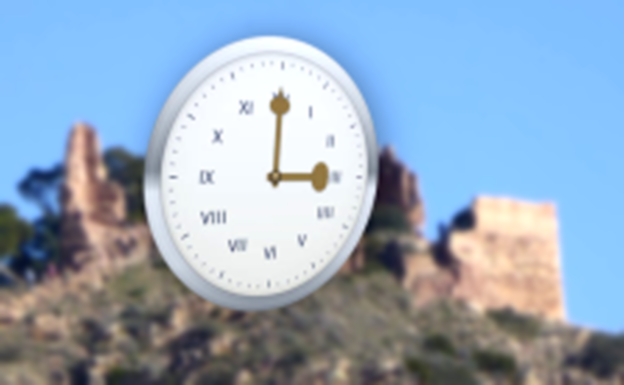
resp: 3h00
